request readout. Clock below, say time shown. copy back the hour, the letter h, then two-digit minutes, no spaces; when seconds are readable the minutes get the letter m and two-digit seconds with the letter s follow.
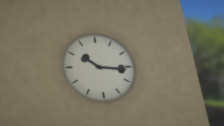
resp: 10h16
